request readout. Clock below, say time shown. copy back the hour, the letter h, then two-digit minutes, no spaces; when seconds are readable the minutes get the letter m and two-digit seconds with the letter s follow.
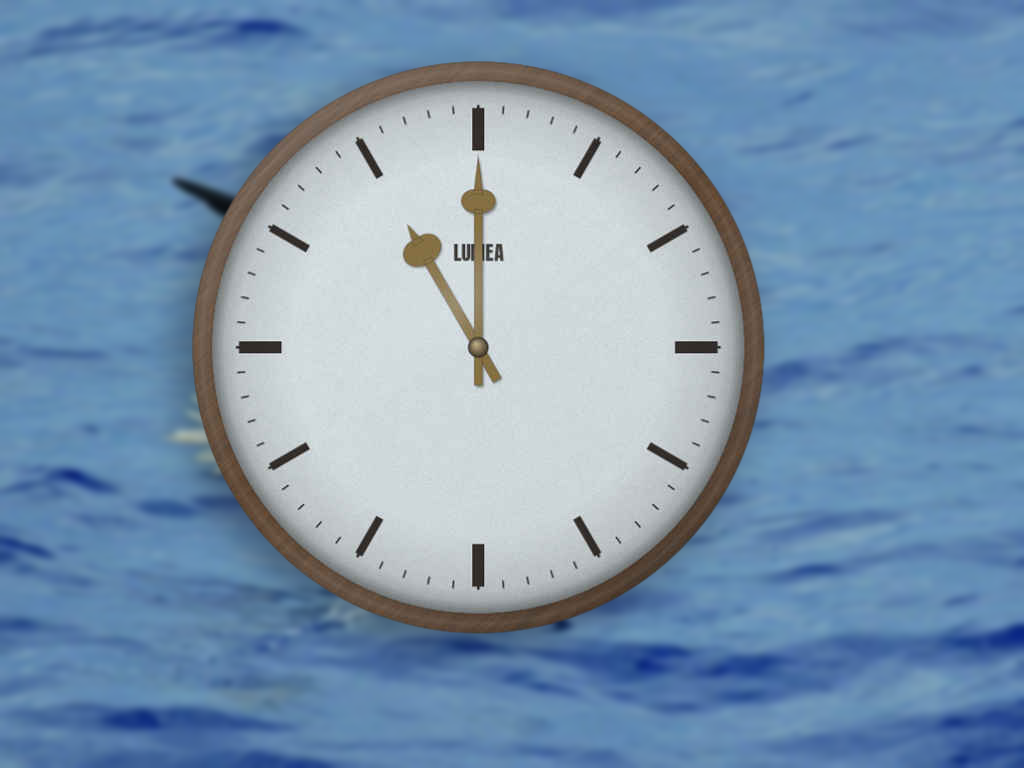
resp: 11h00
